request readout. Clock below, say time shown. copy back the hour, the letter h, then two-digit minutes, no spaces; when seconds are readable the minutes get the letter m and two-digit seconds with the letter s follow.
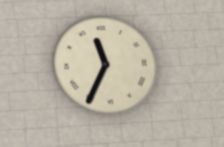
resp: 11h35
